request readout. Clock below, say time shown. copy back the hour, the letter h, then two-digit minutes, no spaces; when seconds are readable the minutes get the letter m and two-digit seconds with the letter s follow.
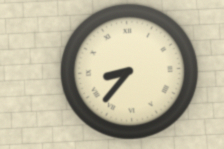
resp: 8h37
